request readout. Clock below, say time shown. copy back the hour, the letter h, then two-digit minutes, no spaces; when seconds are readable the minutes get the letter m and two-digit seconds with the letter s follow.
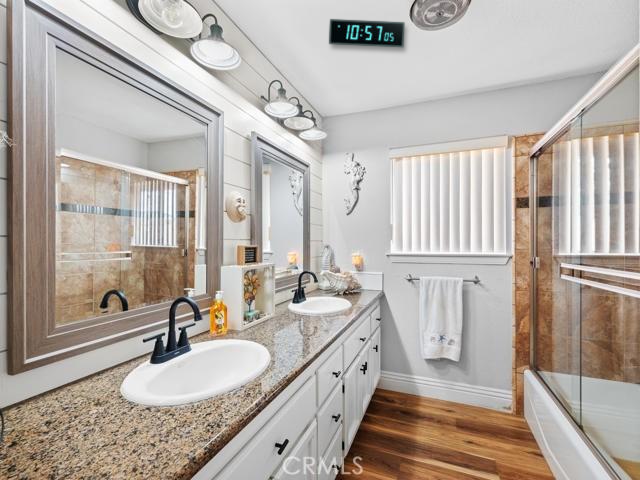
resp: 10h57
